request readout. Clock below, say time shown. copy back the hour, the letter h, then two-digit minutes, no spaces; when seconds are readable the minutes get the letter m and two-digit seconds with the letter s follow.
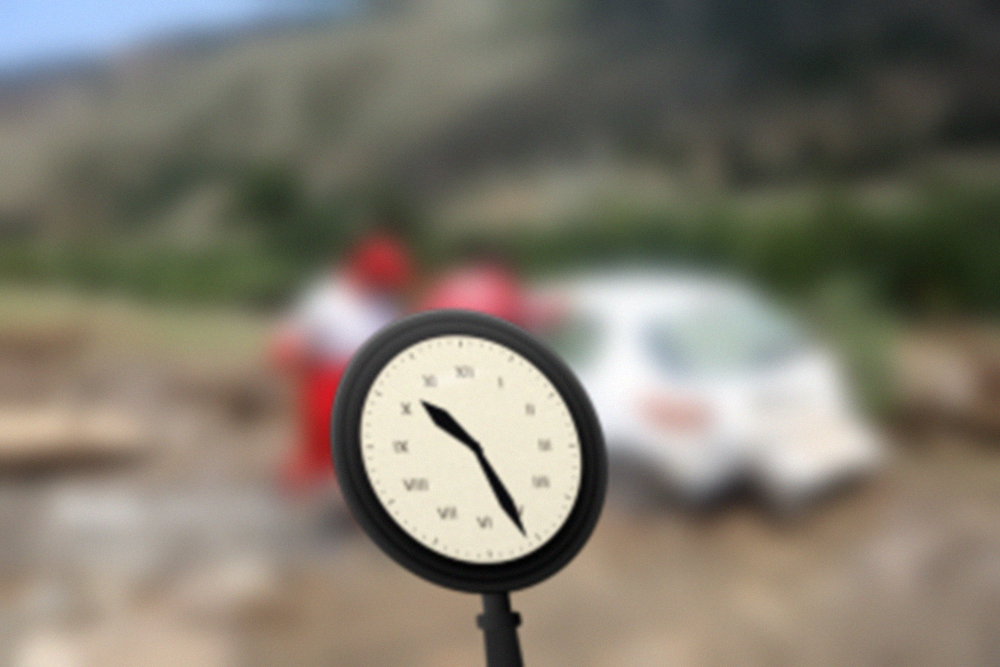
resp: 10h26
